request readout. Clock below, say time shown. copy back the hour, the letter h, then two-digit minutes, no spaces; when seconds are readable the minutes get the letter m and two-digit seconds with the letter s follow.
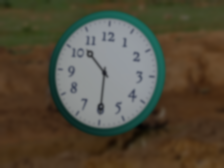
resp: 10h30
